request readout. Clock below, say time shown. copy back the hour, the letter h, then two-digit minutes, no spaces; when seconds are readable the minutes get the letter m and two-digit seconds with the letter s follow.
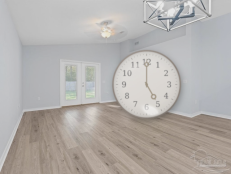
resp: 5h00
